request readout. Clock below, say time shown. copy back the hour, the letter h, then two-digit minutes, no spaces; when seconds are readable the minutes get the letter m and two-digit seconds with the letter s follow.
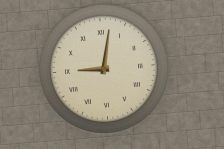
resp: 9h02
